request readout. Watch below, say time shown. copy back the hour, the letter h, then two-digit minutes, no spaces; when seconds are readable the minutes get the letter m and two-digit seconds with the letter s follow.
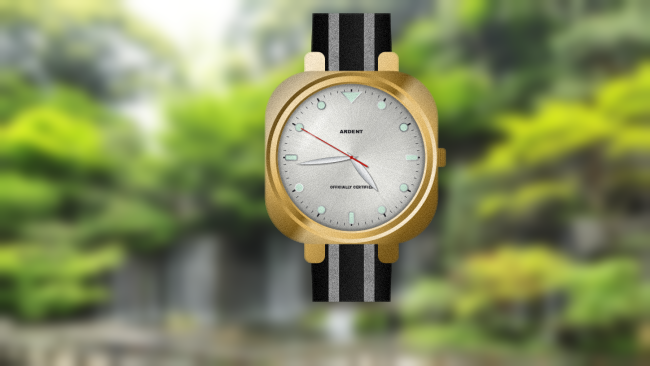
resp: 4h43m50s
